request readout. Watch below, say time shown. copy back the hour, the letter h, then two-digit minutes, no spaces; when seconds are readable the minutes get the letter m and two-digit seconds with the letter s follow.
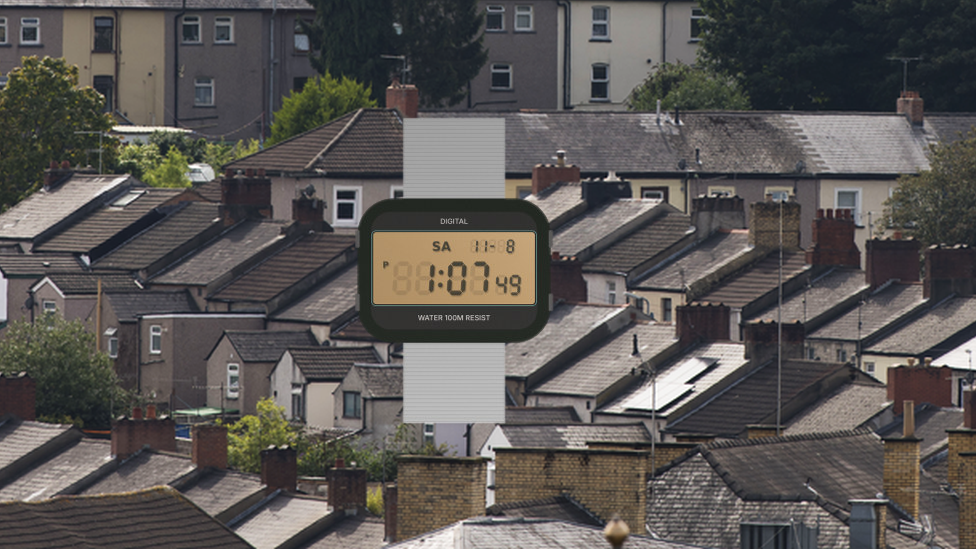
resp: 1h07m49s
